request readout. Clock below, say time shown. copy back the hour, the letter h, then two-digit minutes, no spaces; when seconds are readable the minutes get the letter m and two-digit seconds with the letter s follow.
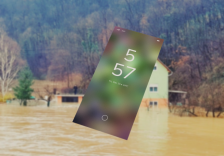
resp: 5h57
